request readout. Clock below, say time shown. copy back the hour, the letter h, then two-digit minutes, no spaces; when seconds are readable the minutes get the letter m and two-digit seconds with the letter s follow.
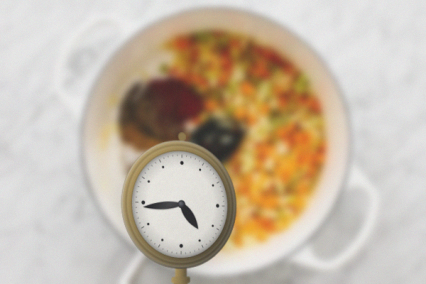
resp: 4h44
